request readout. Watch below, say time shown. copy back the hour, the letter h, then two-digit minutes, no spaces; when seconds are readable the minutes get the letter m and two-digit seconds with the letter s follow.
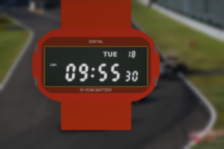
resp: 9h55m30s
